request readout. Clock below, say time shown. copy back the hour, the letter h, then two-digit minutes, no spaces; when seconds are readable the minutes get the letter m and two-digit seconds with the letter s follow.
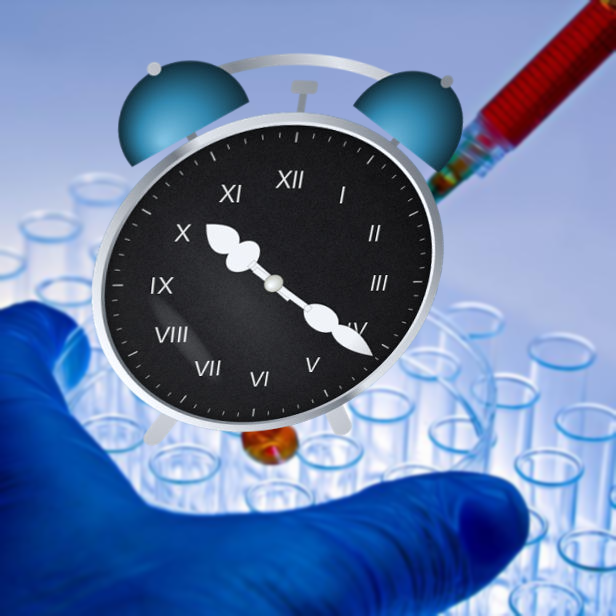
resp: 10h21
